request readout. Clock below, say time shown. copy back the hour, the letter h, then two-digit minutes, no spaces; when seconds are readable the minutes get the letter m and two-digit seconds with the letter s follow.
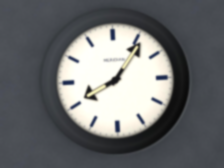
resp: 8h06
